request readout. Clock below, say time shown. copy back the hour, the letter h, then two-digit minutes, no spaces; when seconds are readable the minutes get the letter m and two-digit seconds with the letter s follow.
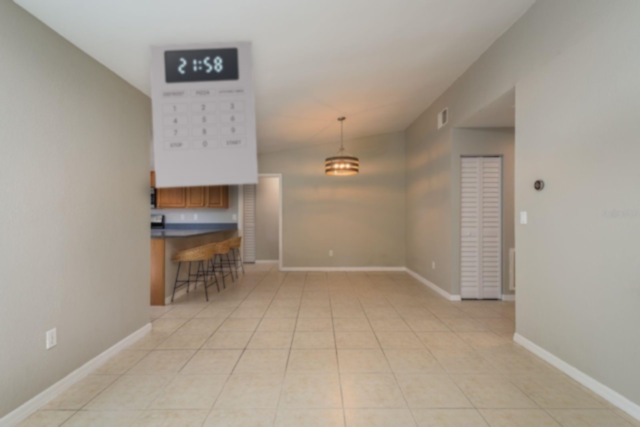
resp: 21h58
